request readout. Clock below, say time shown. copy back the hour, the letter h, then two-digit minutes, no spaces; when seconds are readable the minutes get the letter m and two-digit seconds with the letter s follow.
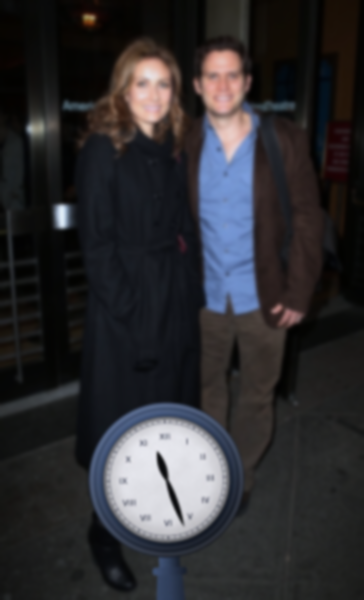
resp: 11h27
